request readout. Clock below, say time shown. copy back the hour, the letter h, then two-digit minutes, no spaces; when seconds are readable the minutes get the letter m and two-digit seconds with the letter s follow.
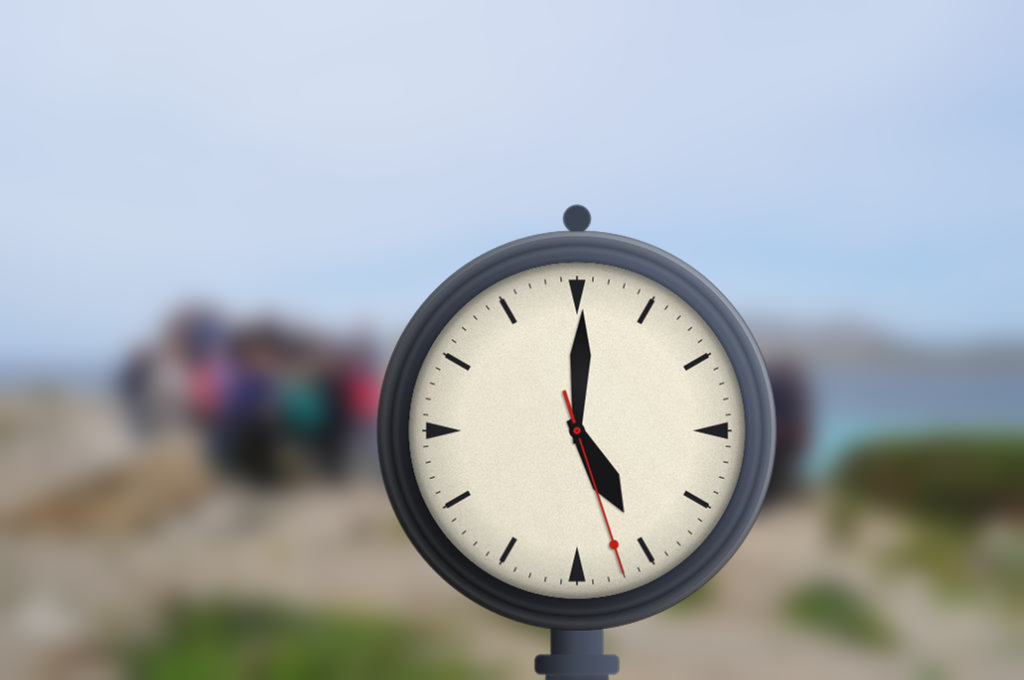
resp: 5h00m27s
